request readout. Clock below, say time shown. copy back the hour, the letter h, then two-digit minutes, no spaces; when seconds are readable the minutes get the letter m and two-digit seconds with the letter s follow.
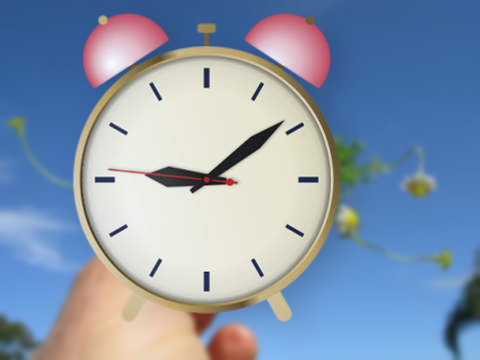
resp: 9h08m46s
